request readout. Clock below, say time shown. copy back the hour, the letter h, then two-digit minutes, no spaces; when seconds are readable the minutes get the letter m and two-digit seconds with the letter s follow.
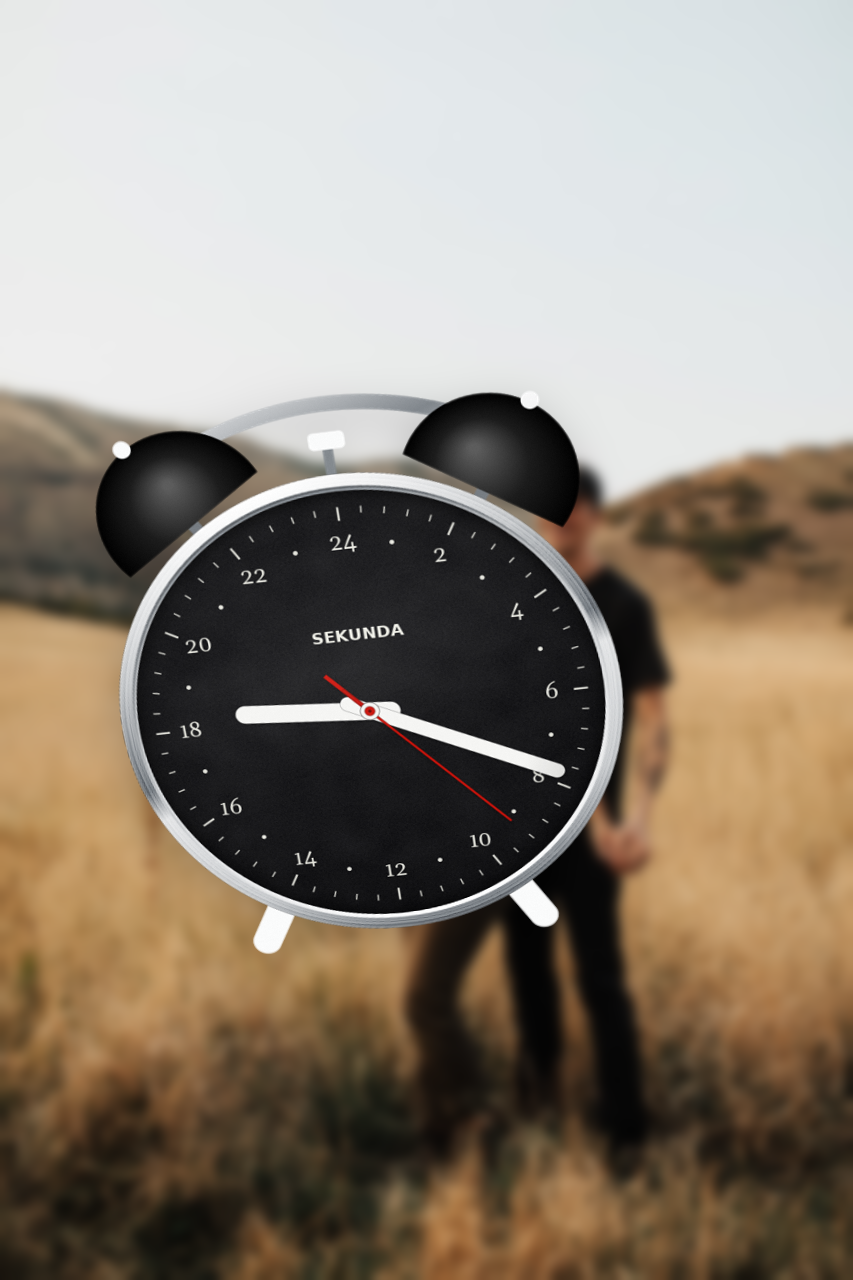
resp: 18h19m23s
